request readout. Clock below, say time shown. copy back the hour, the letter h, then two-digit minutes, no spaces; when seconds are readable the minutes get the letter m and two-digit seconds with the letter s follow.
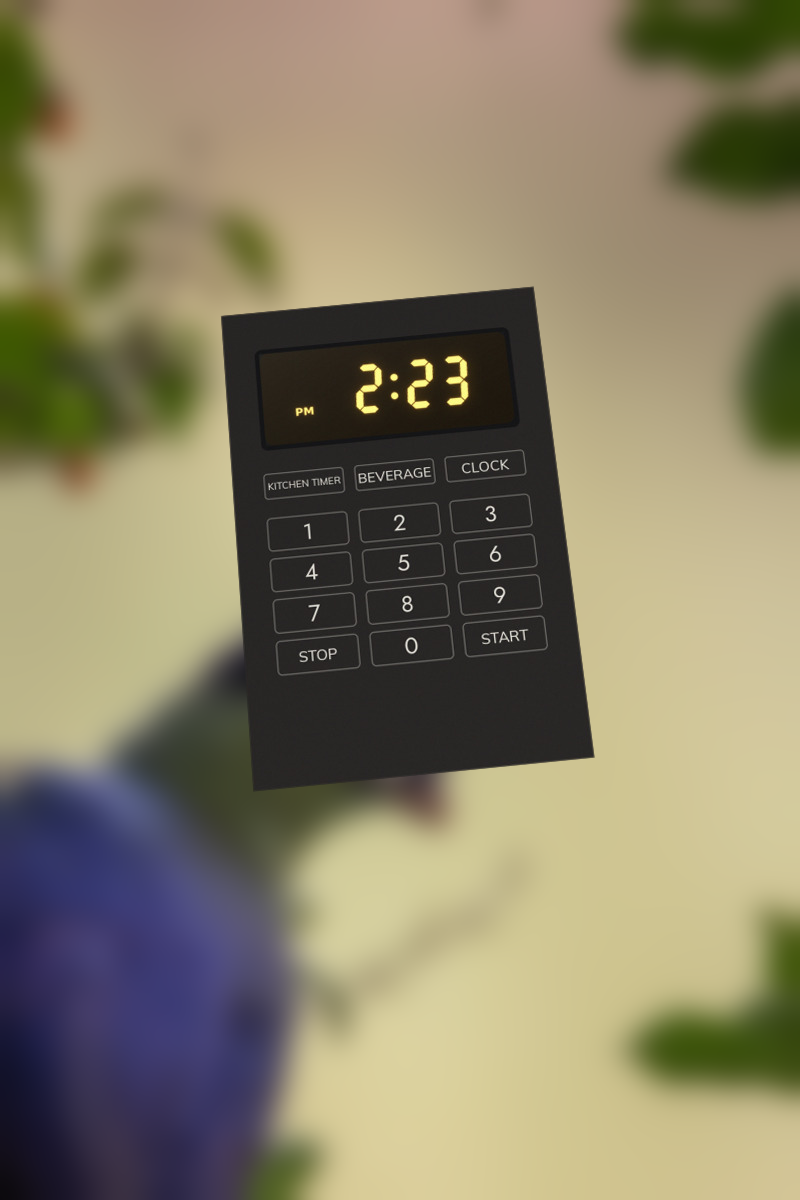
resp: 2h23
